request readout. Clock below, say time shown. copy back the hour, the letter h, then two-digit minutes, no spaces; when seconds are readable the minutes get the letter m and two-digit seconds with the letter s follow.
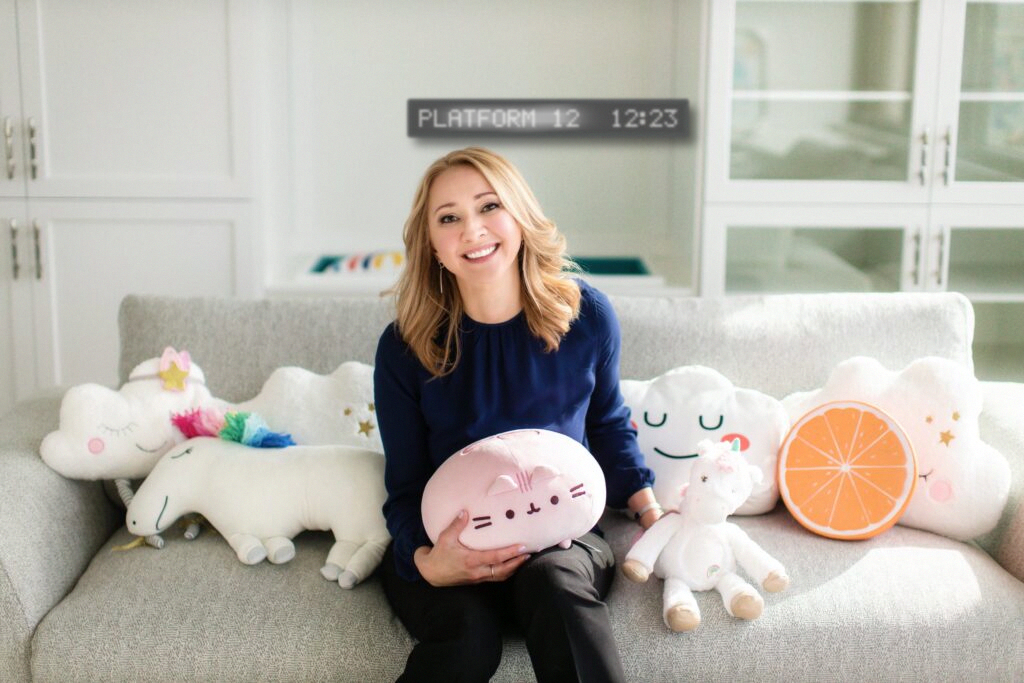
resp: 12h23
